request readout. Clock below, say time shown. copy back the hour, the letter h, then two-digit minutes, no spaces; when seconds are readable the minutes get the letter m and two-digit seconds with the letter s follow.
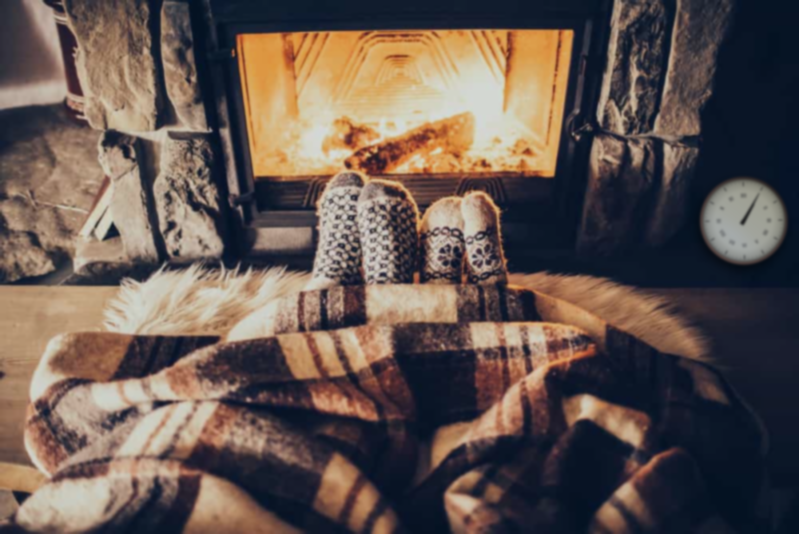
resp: 1h05
